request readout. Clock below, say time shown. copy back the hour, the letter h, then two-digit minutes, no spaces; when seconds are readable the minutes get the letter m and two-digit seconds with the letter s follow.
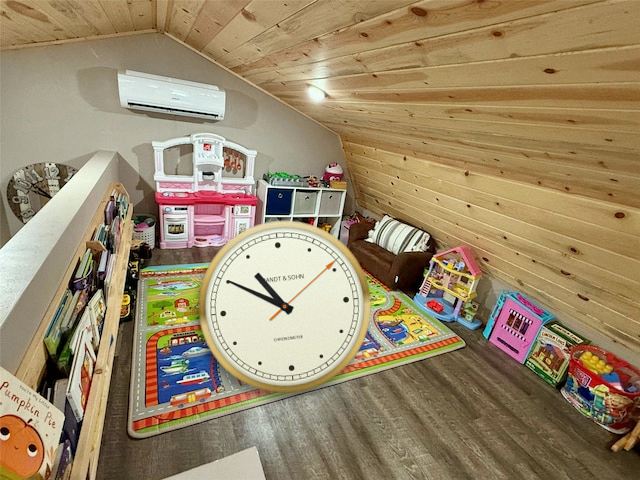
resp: 10h50m09s
